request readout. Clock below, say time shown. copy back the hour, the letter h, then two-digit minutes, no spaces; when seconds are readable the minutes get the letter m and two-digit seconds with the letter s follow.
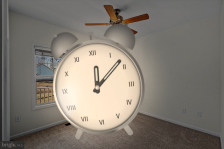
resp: 12h08
